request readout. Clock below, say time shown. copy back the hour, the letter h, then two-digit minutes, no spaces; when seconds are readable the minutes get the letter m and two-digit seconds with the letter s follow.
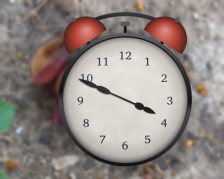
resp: 3h49
